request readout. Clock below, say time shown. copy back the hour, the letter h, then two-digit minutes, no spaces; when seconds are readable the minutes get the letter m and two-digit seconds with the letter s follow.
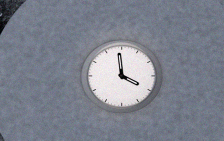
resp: 3h59
